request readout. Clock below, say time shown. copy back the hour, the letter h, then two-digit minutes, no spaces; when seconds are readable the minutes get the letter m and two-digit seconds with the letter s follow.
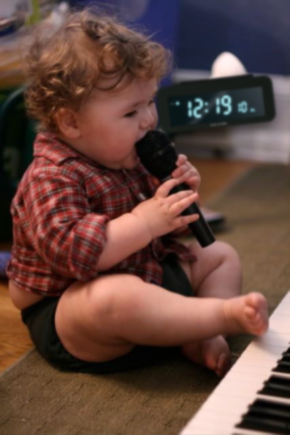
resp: 12h19
